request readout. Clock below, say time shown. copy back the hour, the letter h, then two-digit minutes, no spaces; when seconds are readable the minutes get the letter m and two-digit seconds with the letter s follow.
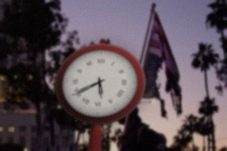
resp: 5h40
